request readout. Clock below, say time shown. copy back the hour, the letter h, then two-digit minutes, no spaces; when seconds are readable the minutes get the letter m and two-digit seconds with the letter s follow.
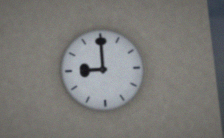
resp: 9h00
